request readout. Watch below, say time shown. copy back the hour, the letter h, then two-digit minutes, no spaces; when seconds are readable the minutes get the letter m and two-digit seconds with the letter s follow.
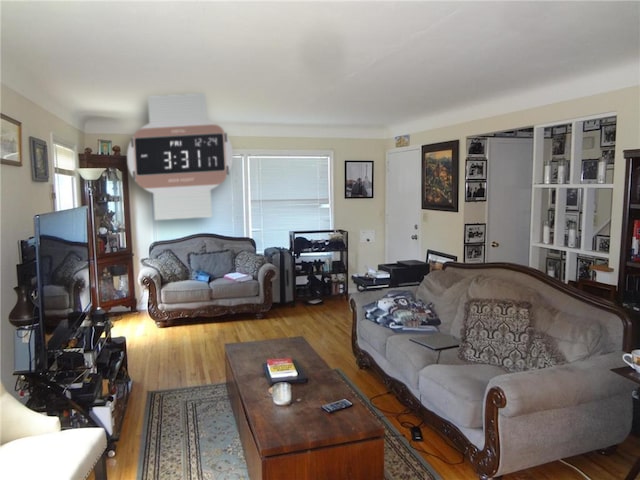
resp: 3h31
